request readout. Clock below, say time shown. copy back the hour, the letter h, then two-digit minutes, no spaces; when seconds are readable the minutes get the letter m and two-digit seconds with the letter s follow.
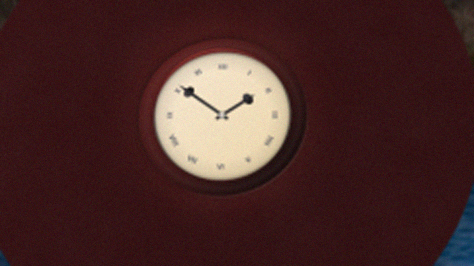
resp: 1h51
